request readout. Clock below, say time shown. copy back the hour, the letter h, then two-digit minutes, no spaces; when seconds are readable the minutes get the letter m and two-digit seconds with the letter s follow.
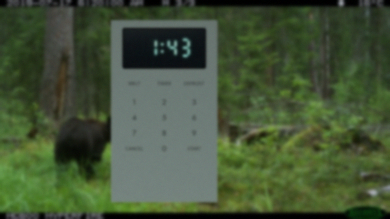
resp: 1h43
